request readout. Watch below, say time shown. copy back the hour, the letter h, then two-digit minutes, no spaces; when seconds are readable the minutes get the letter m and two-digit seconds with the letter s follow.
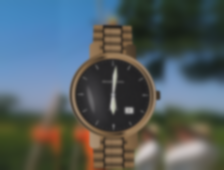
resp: 6h01
